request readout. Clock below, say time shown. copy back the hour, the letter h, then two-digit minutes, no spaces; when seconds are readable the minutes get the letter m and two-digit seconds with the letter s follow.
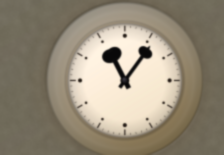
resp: 11h06
